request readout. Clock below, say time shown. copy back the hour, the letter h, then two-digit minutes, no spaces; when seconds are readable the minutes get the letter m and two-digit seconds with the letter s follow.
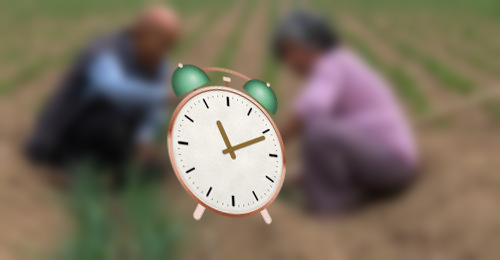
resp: 11h11
